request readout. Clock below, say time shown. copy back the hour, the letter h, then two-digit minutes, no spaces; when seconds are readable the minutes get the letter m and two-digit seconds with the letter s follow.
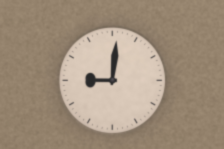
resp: 9h01
